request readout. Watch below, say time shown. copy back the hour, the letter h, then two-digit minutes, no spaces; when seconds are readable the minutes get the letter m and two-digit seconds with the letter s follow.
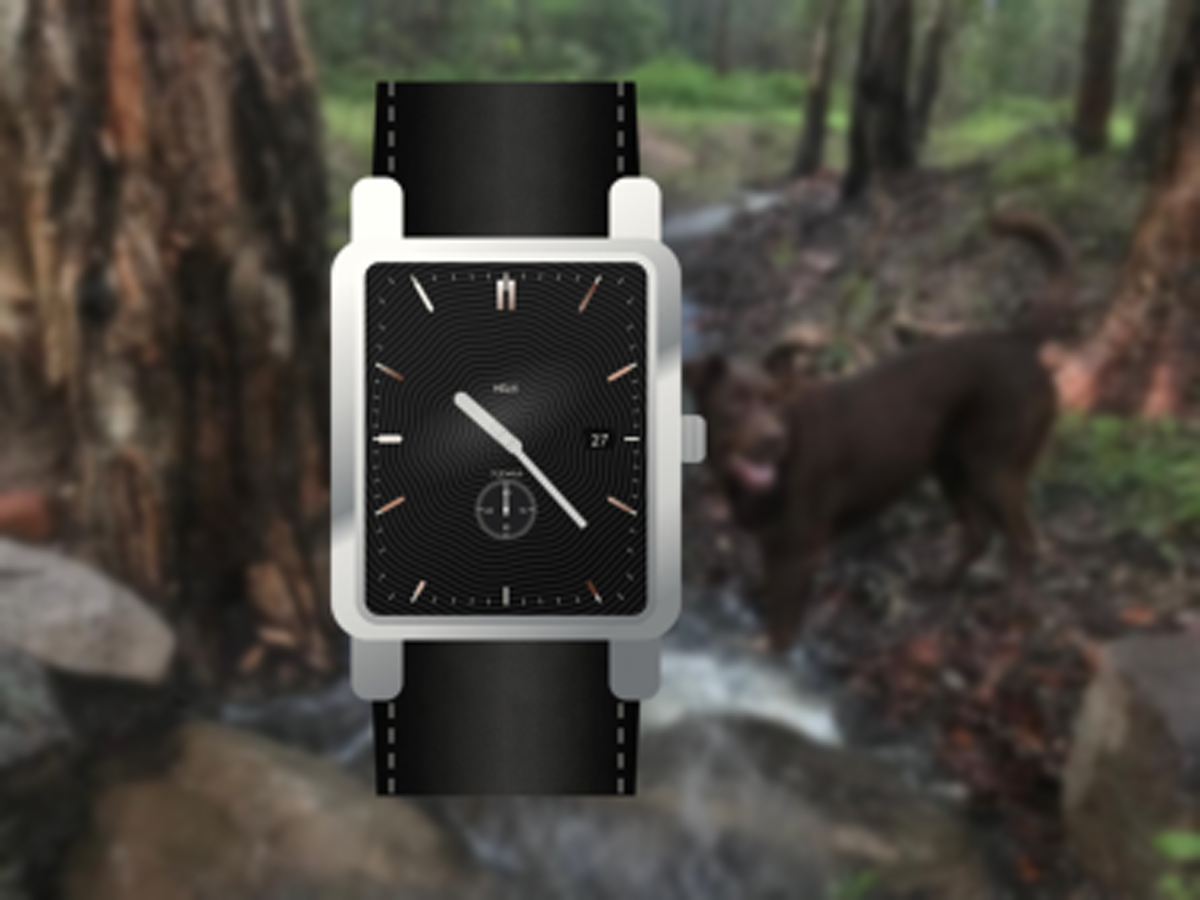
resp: 10h23
